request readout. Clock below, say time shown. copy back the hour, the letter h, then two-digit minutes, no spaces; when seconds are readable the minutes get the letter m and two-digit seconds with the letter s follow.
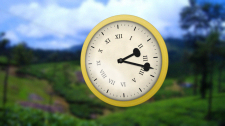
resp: 2h18
